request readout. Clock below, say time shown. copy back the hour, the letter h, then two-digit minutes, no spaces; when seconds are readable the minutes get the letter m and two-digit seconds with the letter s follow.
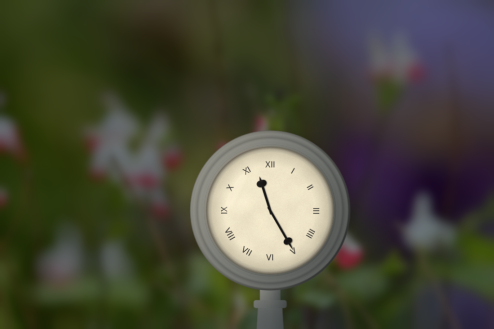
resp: 11h25
